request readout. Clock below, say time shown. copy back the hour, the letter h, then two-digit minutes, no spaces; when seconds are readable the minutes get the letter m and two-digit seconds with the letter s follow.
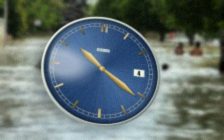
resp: 10h21
